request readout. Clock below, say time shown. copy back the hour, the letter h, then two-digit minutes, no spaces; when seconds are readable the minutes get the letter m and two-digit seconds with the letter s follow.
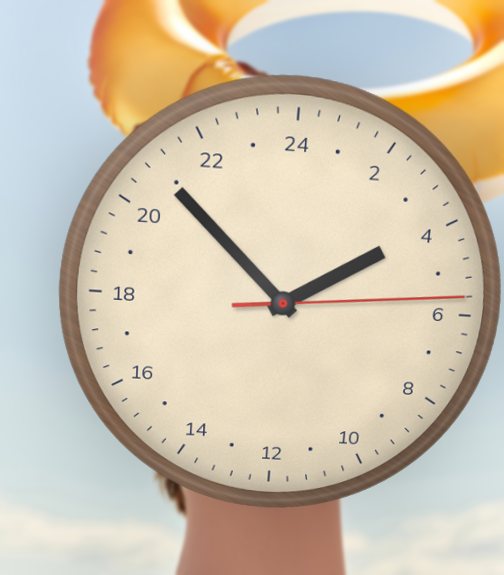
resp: 3h52m14s
